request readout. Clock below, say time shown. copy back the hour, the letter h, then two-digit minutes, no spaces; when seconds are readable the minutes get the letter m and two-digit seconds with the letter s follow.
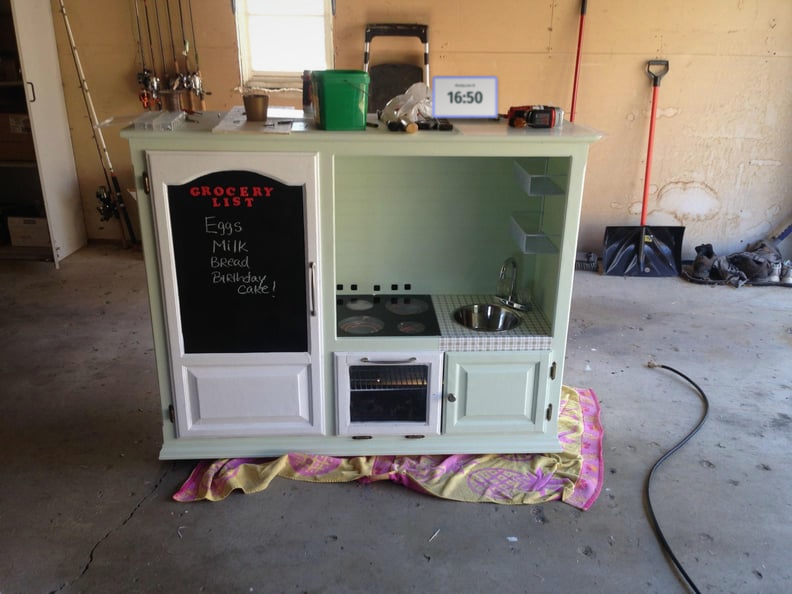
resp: 16h50
